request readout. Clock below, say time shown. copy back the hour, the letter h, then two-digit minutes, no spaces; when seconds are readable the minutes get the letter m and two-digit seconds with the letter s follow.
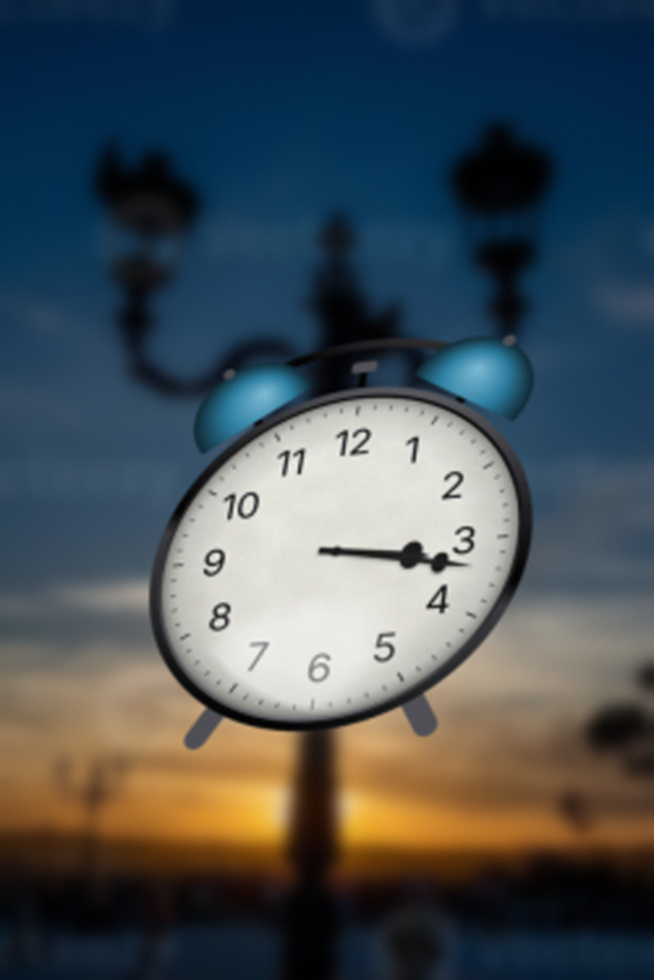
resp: 3h17
